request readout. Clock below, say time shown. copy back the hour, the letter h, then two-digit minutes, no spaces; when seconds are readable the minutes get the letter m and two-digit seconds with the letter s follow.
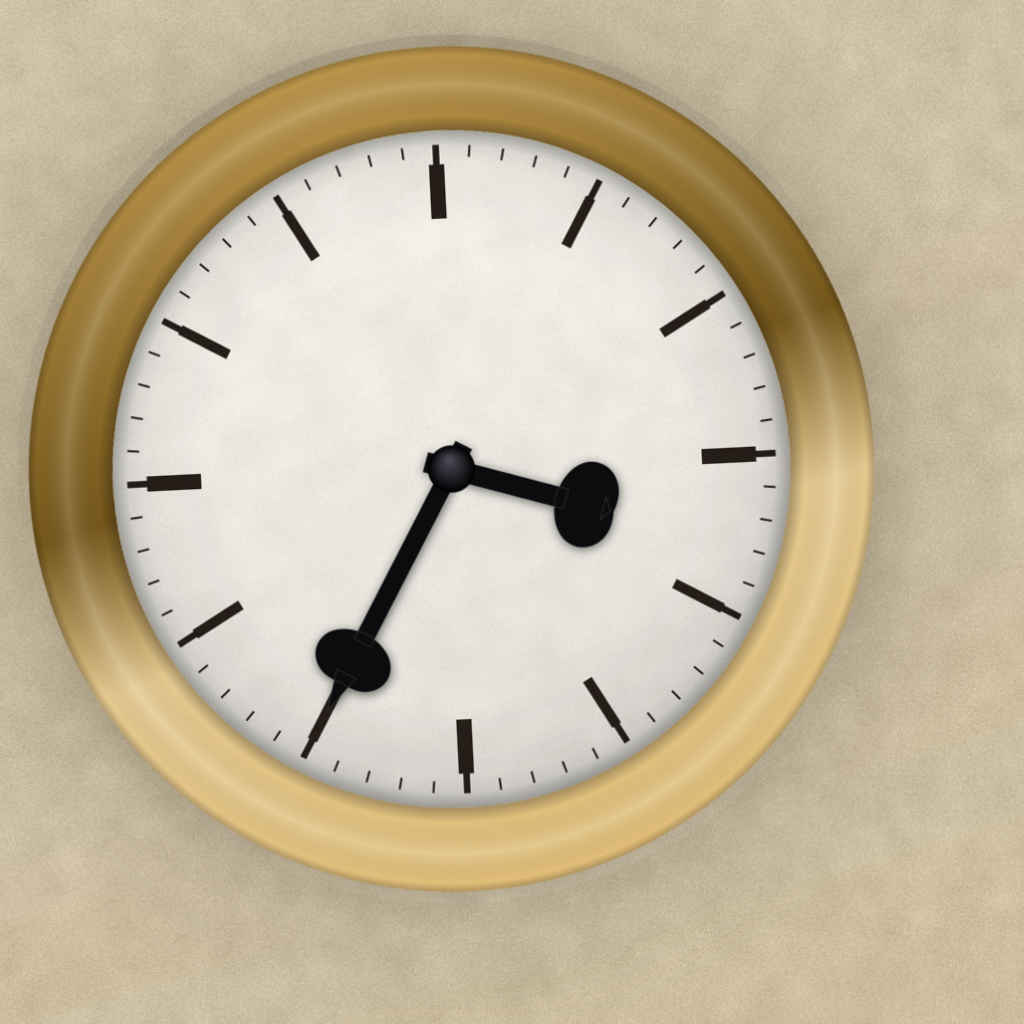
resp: 3h35
